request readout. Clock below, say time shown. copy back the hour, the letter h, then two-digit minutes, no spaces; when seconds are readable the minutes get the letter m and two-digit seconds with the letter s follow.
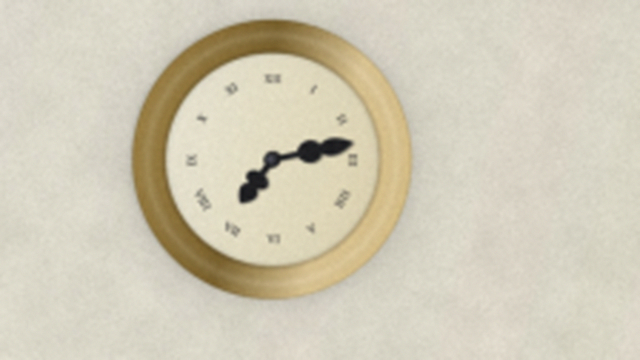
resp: 7h13
